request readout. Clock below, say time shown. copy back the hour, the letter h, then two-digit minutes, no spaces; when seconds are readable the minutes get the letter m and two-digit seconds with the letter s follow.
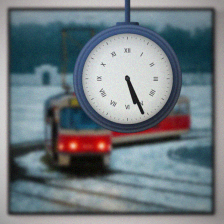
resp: 5h26
